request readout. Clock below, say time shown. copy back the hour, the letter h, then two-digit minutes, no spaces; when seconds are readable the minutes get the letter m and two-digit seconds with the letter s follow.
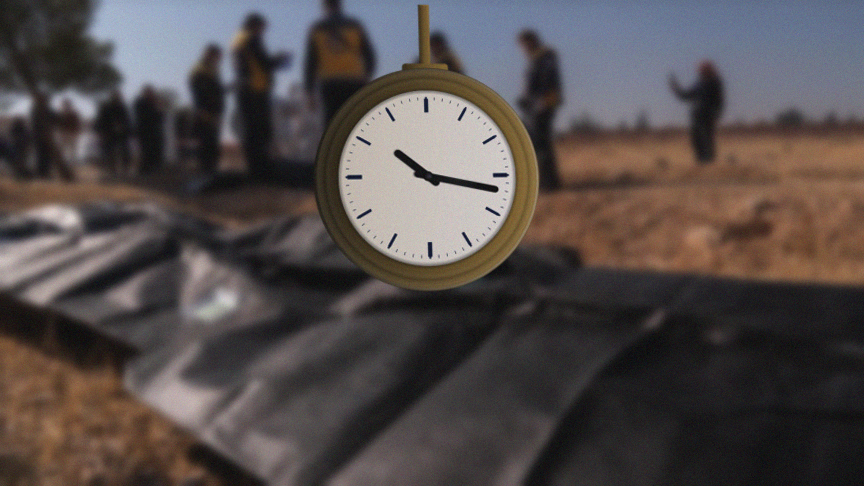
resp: 10h17
